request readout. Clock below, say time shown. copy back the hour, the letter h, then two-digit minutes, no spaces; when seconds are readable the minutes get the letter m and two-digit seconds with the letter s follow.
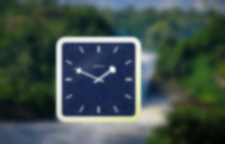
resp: 1h49
